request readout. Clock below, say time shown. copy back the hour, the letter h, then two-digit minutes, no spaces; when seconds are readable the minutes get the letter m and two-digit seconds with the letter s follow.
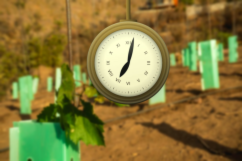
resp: 7h02
